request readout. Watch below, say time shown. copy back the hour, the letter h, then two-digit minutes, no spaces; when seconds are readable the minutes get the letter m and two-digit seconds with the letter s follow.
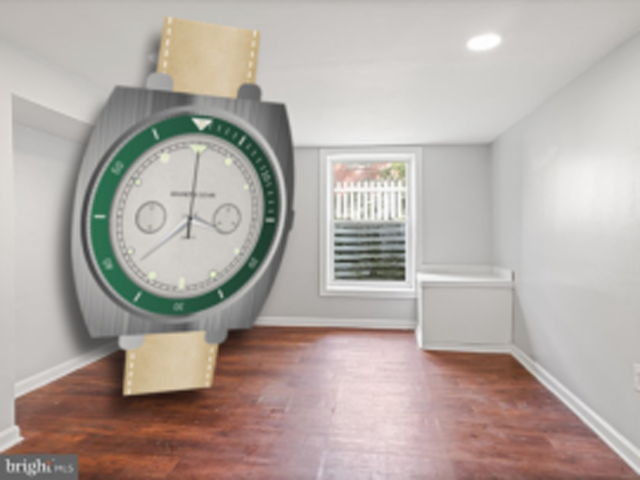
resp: 3h38
